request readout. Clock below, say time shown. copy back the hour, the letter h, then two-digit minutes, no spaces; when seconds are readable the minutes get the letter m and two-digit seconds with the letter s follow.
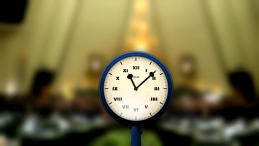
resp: 11h08
